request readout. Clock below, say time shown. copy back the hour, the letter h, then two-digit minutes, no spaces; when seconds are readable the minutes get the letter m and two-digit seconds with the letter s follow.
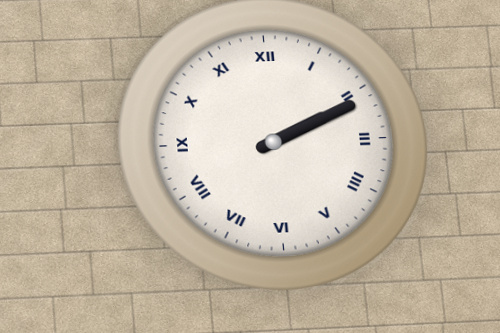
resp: 2h11
